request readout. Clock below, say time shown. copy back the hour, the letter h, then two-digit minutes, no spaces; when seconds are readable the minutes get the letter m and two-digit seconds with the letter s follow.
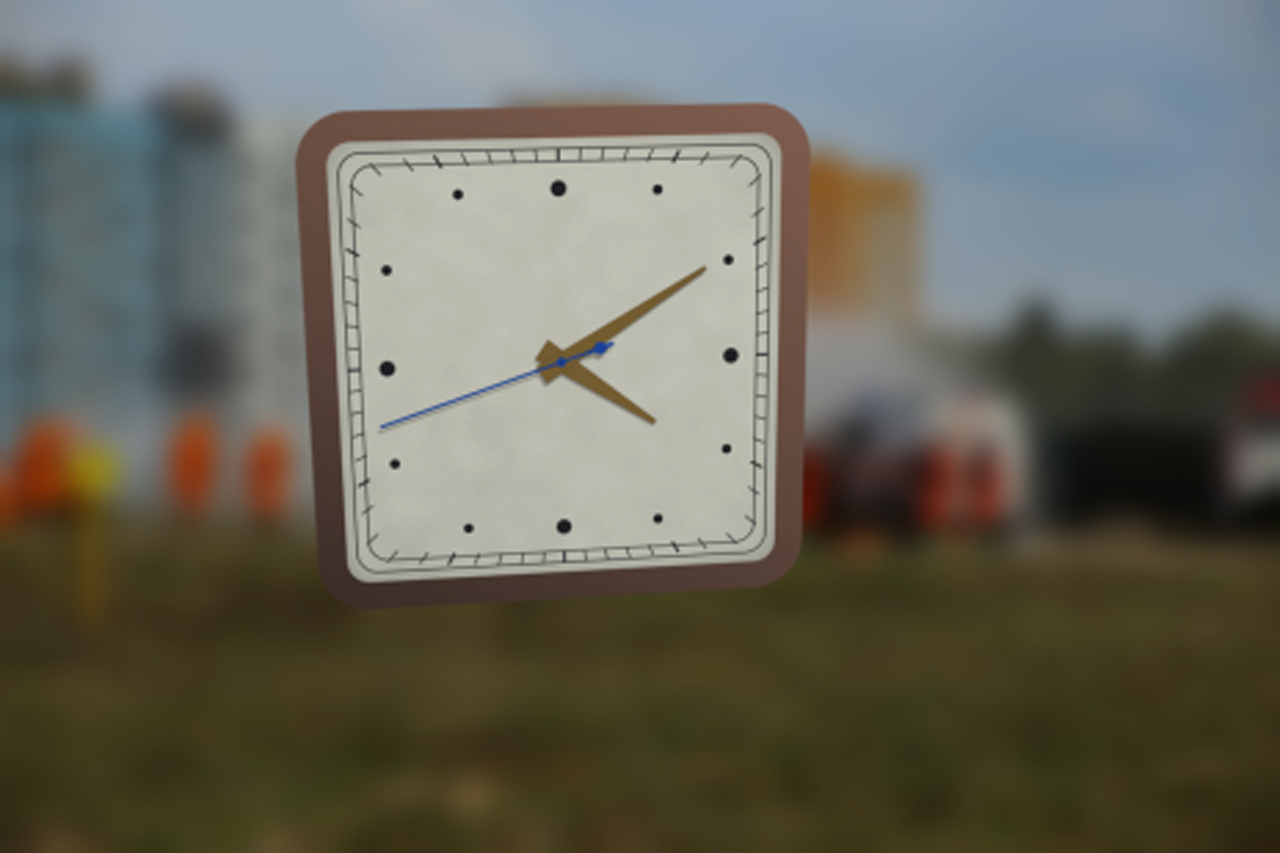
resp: 4h09m42s
